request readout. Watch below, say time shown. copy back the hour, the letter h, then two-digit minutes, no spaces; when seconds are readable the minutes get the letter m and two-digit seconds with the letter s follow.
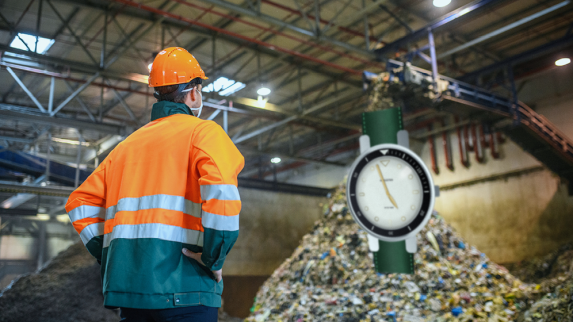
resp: 4h57
